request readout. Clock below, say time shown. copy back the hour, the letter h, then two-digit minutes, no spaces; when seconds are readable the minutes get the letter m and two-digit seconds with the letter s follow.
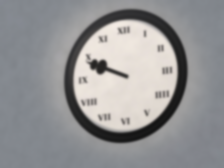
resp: 9h49
